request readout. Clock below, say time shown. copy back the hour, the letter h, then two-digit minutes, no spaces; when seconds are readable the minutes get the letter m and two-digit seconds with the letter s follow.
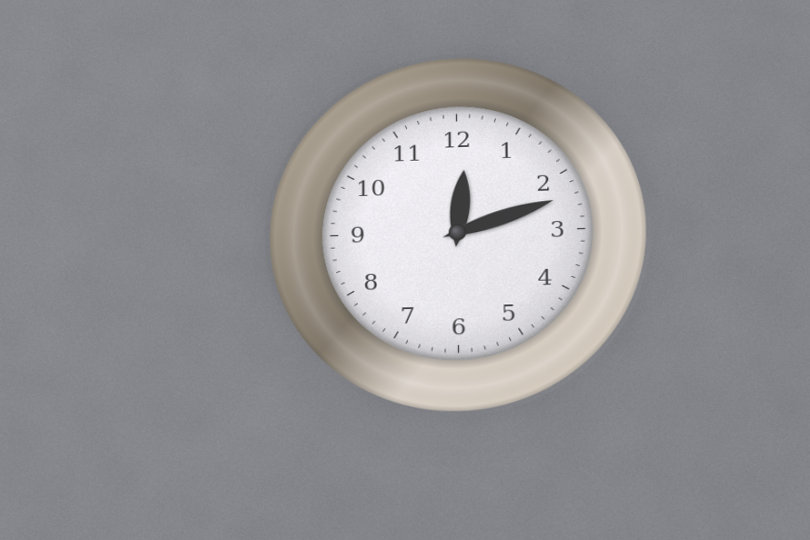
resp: 12h12
